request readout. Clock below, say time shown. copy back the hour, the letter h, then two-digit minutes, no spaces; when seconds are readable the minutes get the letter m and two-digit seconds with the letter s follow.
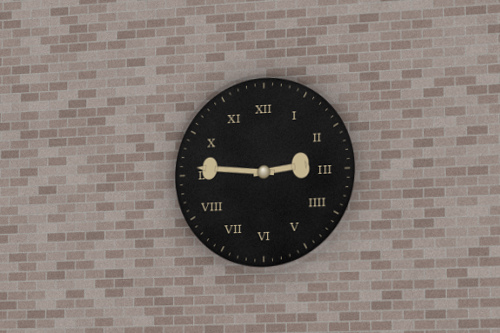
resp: 2h46
